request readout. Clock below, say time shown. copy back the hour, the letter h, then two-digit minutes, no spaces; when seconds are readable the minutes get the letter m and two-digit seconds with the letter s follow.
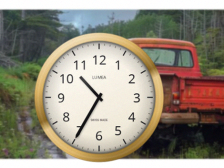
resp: 10h35
